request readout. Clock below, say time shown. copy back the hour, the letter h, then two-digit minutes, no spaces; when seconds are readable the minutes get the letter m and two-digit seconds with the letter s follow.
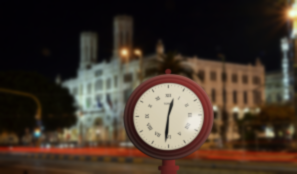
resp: 12h31
